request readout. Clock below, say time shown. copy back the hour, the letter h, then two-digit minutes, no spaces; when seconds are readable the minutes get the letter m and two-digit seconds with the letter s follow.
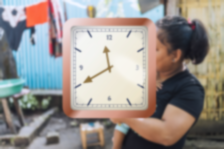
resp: 11h40
